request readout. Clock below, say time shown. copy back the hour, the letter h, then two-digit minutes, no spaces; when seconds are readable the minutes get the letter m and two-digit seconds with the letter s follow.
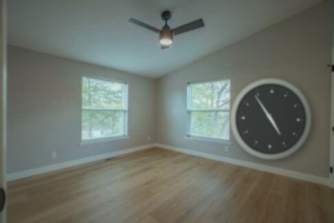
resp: 4h54
